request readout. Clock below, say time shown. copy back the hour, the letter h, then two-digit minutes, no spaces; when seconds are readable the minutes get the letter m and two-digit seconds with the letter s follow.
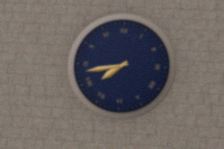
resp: 7h43
